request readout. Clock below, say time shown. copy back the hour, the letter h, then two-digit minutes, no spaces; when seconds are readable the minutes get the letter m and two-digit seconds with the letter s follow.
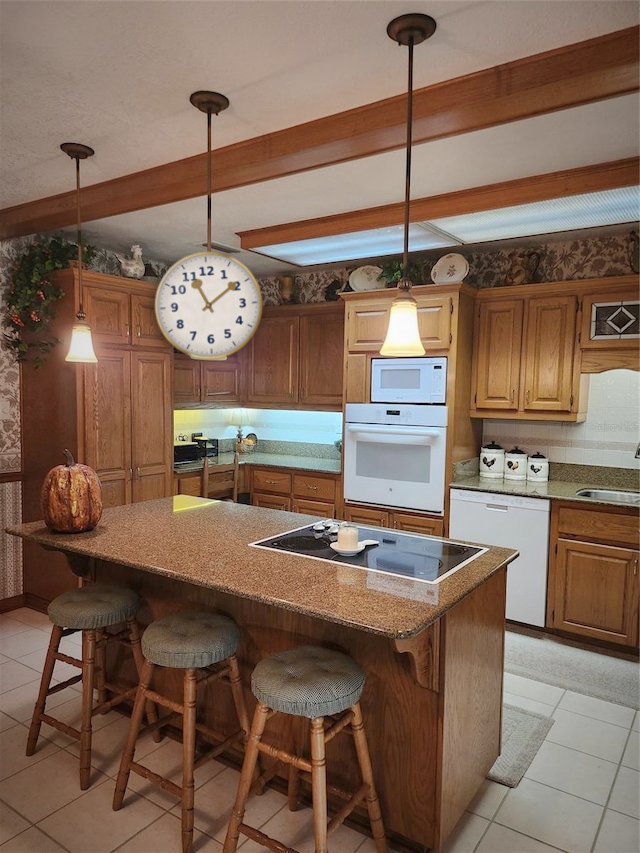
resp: 11h09
